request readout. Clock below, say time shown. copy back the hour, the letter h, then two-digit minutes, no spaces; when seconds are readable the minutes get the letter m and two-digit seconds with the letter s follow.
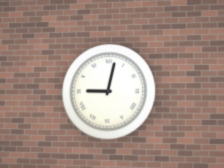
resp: 9h02
